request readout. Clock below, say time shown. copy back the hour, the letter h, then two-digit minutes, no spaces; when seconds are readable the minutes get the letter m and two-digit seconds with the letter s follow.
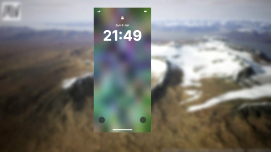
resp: 21h49
